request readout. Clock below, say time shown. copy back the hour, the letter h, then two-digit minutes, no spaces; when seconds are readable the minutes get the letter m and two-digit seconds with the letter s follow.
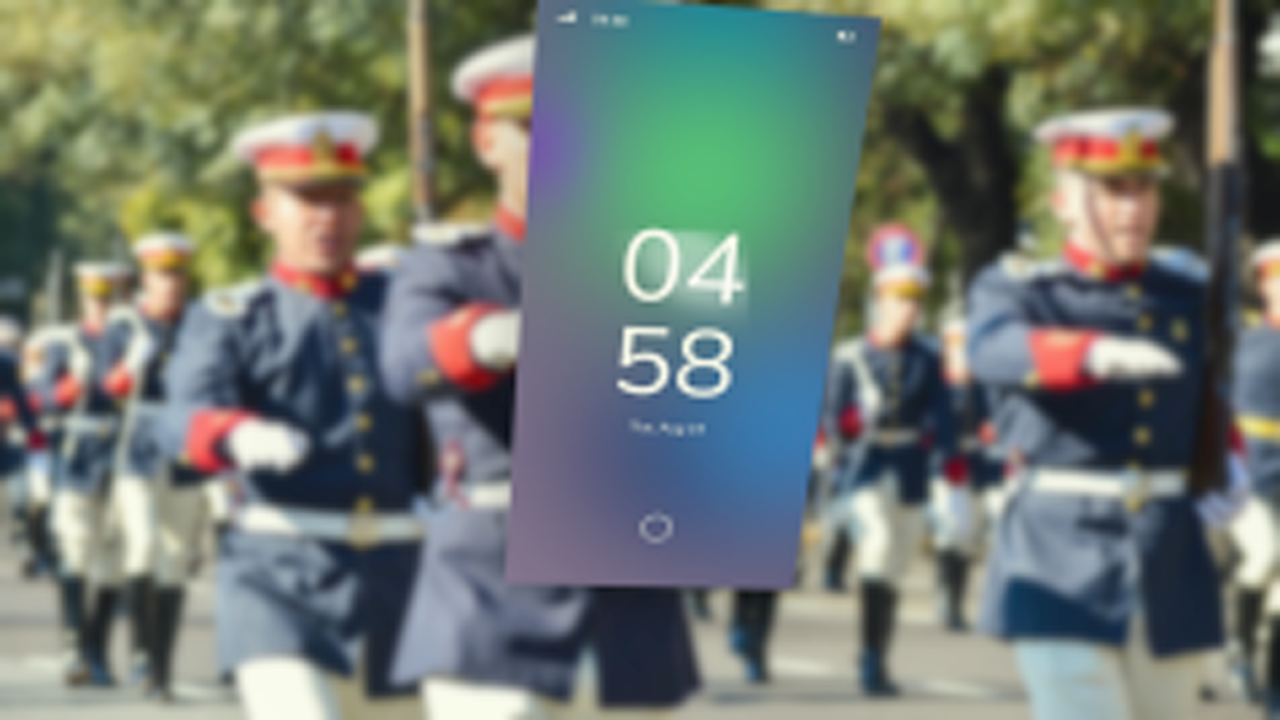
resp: 4h58
